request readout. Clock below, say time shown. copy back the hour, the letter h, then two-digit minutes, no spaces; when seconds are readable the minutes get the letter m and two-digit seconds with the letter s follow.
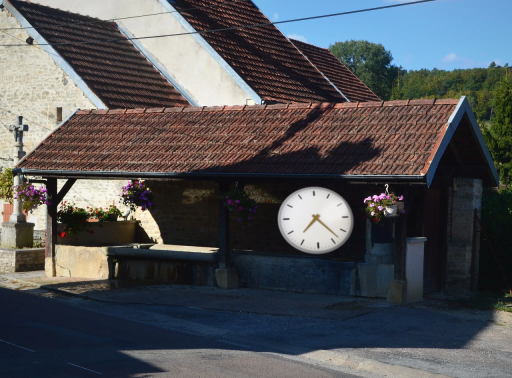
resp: 7h23
